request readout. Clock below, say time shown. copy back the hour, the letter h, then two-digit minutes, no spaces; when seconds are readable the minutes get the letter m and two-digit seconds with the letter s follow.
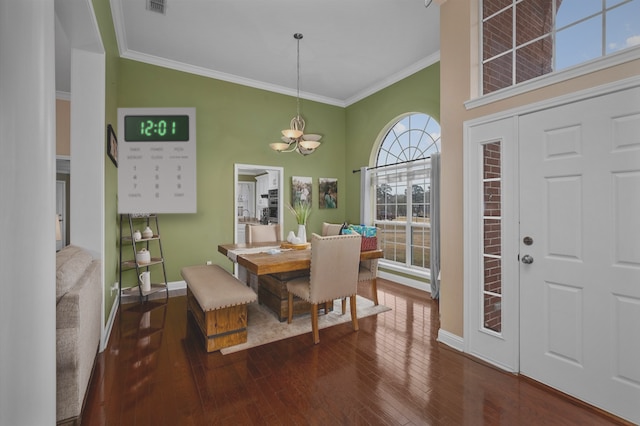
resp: 12h01
